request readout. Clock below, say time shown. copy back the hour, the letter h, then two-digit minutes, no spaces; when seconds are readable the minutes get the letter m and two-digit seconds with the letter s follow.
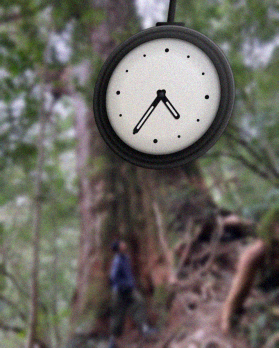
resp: 4h35
